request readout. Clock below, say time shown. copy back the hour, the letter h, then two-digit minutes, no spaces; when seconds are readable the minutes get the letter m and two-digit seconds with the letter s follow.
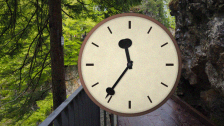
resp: 11h36
